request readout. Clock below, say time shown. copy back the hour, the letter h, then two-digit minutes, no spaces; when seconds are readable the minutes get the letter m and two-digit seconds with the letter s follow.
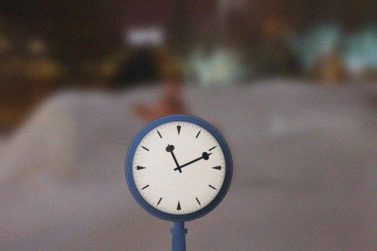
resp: 11h11
